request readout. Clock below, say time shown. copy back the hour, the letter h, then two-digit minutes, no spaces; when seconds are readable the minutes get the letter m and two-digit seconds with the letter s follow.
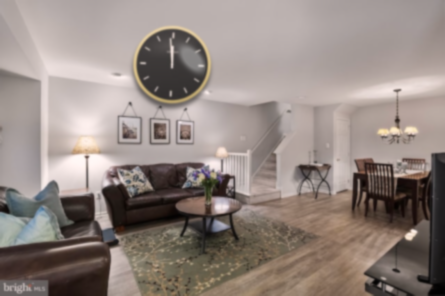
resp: 11h59
